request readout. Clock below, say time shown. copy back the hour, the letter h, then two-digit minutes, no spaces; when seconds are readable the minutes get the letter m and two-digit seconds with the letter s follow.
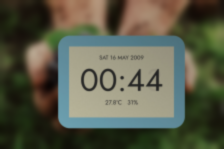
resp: 0h44
